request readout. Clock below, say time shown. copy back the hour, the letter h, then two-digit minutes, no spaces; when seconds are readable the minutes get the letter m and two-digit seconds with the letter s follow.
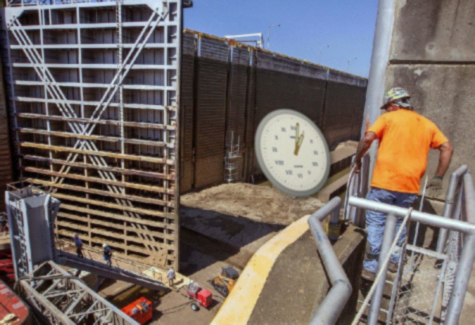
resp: 1h02
